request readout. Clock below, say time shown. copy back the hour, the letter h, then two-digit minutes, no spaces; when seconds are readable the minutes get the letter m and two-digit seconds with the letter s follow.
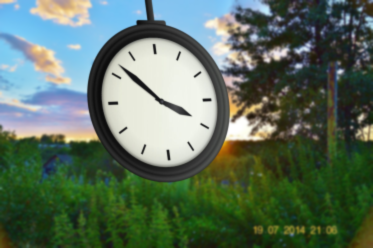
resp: 3h52
